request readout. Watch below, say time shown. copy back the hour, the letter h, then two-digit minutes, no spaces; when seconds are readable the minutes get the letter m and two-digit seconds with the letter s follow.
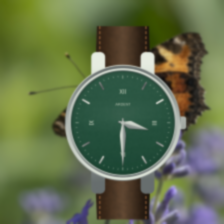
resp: 3h30
